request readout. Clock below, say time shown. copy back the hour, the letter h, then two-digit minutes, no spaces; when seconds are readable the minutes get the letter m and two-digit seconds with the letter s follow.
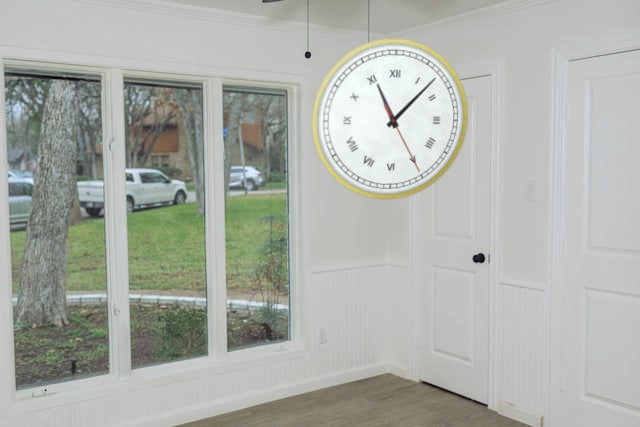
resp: 11h07m25s
